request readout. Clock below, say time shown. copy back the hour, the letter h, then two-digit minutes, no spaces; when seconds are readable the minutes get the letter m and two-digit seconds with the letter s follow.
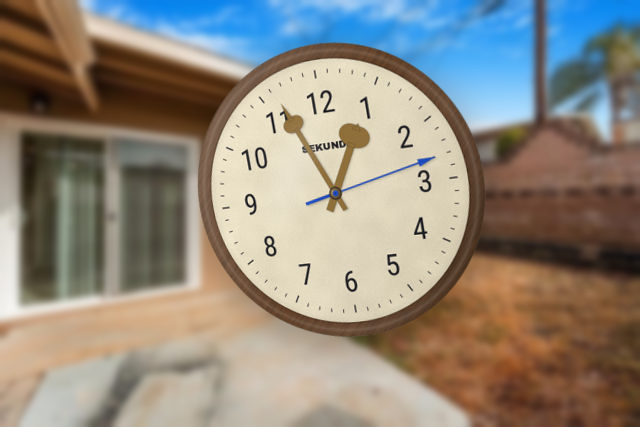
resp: 12h56m13s
